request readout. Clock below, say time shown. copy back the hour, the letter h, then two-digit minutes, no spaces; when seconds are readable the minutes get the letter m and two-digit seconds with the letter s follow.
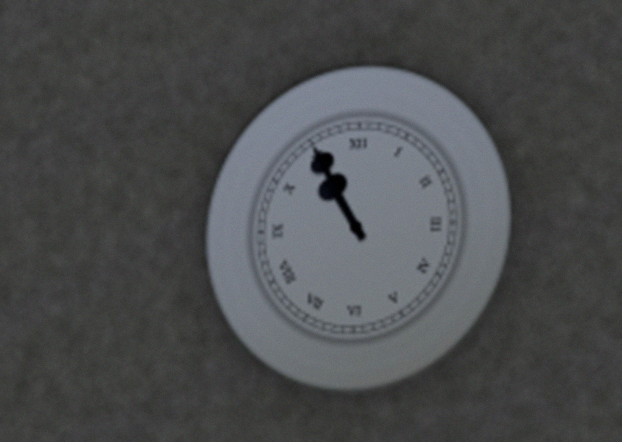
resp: 10h55
